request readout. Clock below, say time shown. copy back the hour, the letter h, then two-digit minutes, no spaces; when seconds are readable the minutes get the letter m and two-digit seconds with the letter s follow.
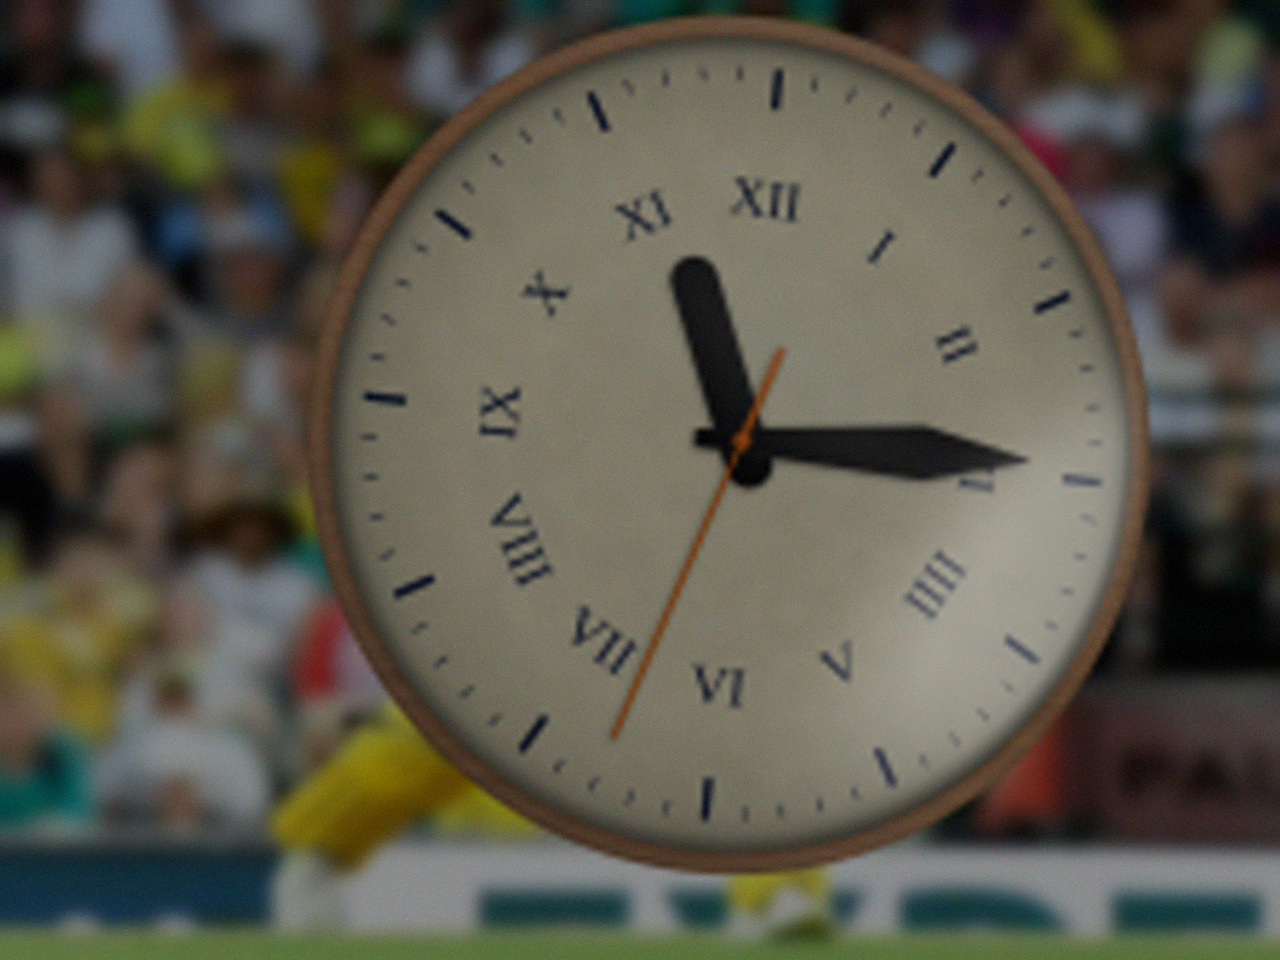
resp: 11h14m33s
